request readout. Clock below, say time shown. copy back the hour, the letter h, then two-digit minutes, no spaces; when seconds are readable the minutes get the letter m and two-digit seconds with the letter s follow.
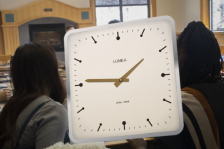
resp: 1h46
